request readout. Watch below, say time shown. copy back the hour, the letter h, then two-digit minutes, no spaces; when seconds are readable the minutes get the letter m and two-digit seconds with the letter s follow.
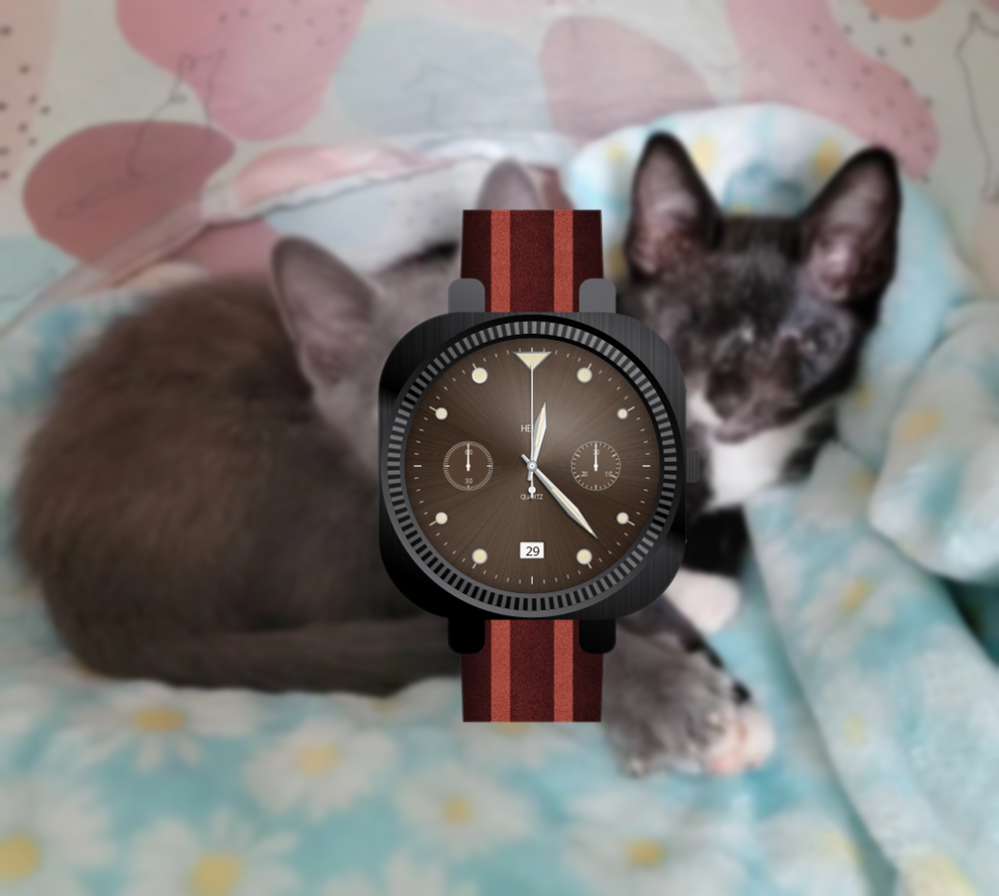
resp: 12h23
